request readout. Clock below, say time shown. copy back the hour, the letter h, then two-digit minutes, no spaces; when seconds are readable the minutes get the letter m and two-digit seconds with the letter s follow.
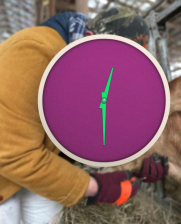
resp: 12h30
